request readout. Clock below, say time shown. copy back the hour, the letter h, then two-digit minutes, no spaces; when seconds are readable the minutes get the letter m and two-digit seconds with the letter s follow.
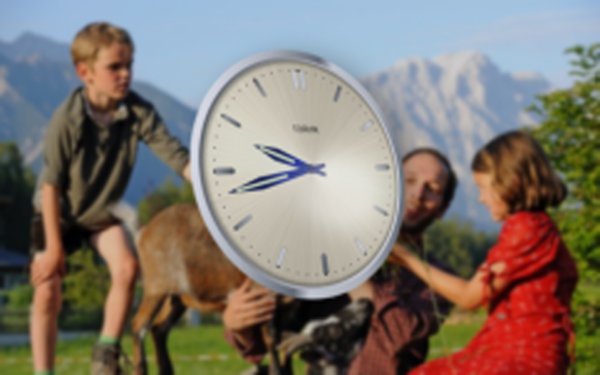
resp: 9h43
